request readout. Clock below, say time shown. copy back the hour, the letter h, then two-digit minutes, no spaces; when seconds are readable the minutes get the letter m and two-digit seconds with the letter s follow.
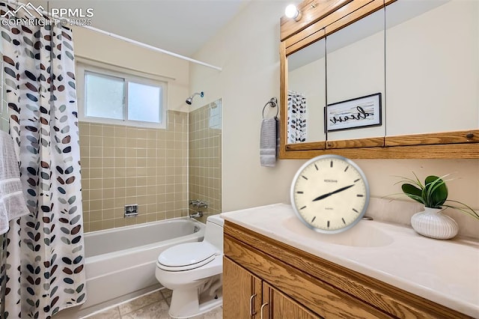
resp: 8h11
